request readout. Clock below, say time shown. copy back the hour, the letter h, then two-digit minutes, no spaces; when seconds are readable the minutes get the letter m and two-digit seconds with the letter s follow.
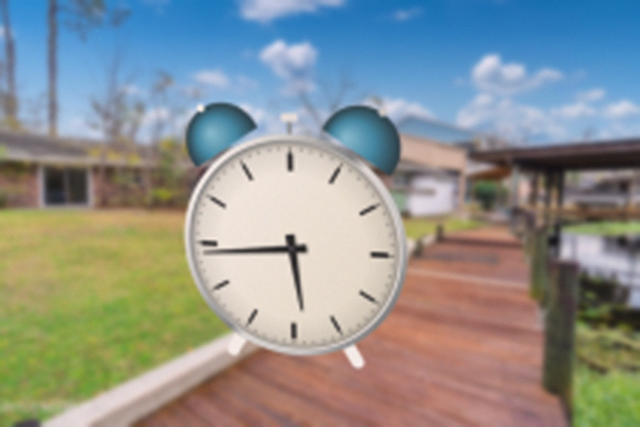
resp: 5h44
